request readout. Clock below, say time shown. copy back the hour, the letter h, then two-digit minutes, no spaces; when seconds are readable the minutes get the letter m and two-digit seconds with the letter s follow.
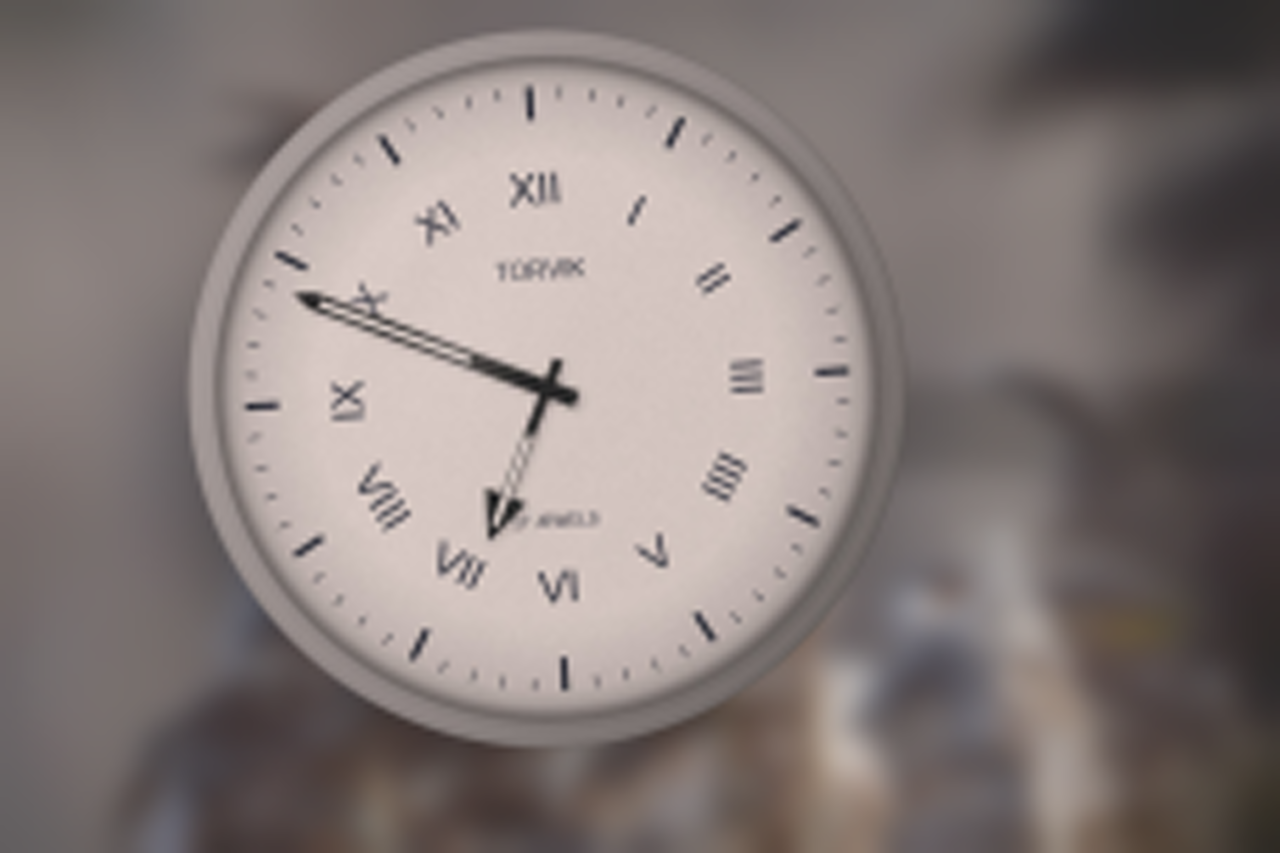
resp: 6h49
